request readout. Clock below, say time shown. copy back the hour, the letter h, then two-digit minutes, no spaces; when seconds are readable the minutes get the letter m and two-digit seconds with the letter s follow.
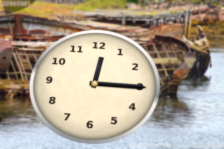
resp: 12h15
